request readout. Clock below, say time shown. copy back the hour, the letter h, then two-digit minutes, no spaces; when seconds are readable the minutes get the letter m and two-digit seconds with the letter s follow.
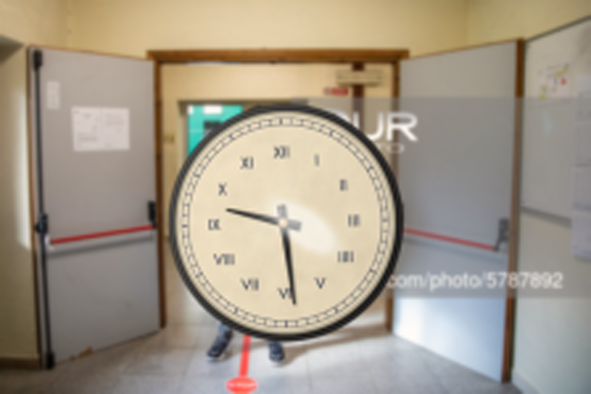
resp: 9h29
